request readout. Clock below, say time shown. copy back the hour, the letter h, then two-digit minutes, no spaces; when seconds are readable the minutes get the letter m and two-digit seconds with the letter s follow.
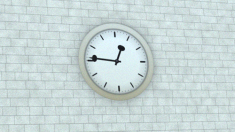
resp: 12h46
